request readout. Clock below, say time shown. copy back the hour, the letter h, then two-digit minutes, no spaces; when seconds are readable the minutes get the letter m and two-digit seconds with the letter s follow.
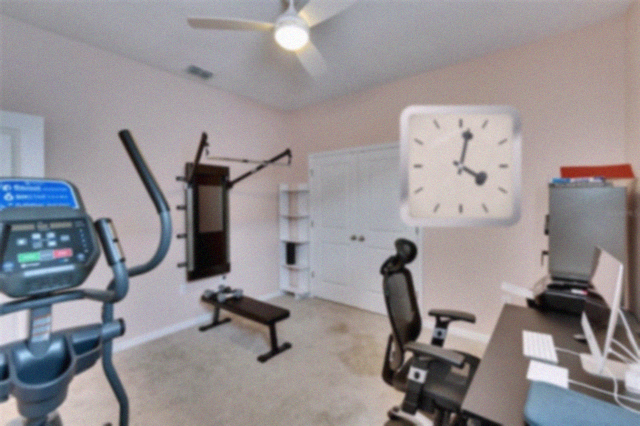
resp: 4h02
